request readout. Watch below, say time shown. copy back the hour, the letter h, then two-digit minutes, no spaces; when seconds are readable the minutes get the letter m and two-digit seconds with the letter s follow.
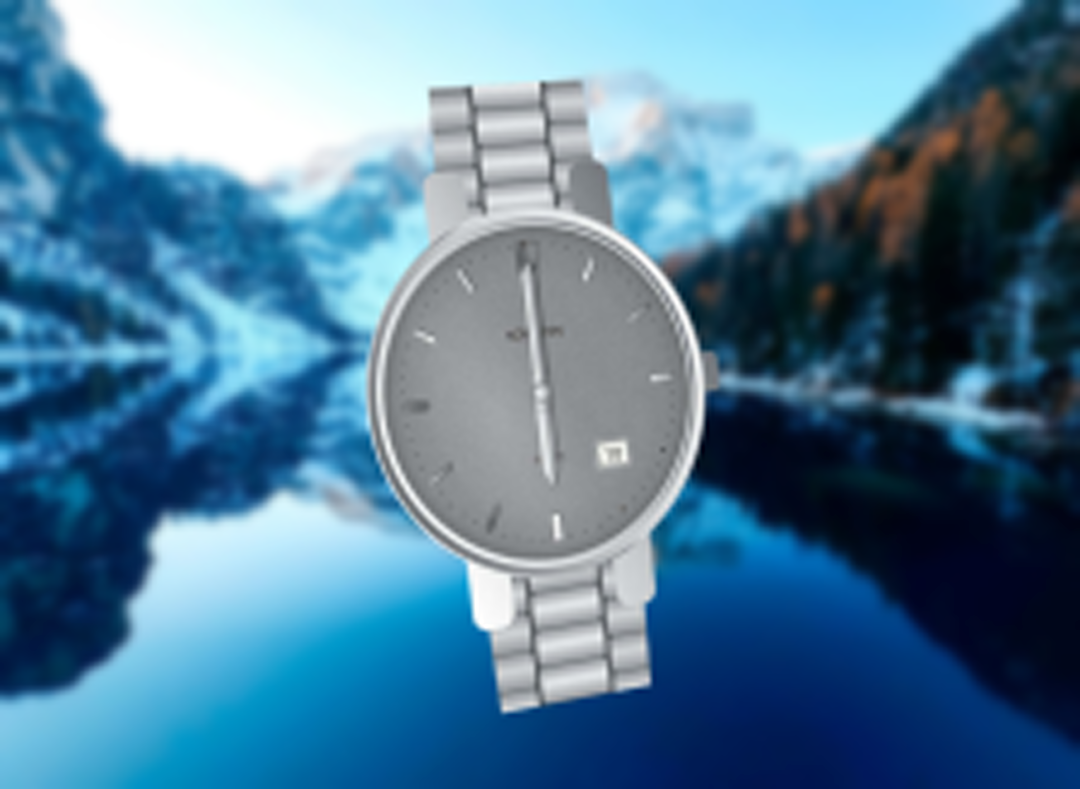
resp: 6h00
